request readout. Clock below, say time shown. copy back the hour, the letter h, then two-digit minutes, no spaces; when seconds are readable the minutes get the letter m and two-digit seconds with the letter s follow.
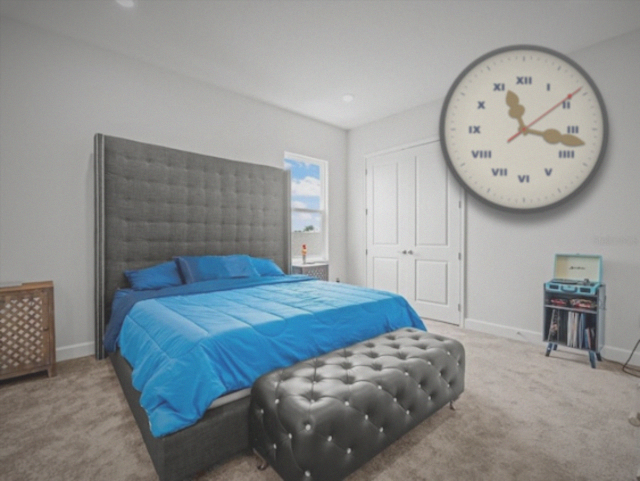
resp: 11h17m09s
